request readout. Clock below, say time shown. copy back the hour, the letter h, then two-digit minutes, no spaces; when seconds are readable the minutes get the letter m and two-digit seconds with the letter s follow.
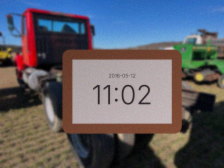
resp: 11h02
